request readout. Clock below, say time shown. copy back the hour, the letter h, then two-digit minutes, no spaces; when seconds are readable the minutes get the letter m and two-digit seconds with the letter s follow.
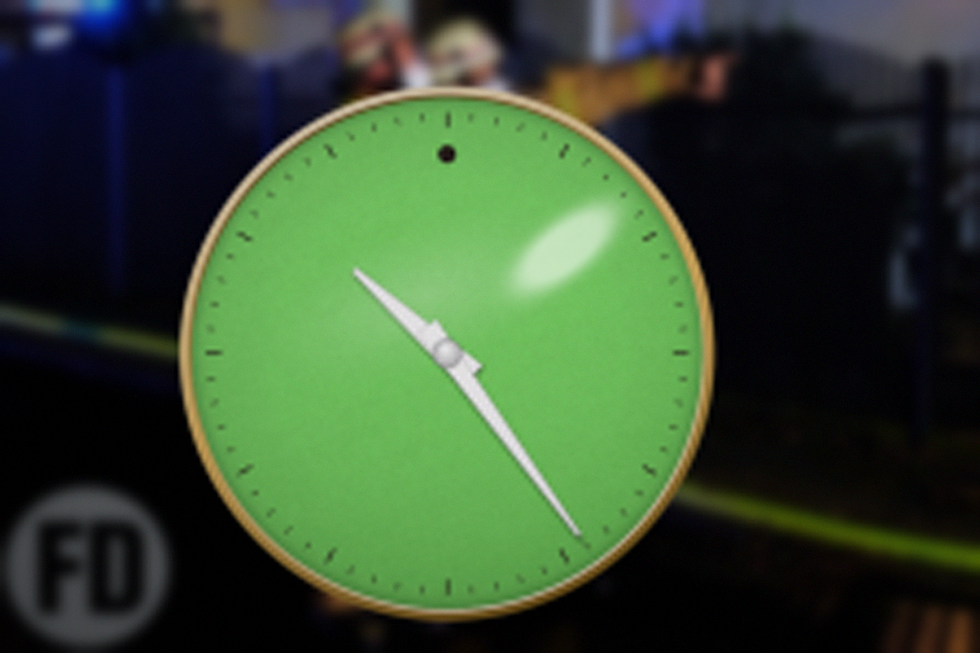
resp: 10h24
